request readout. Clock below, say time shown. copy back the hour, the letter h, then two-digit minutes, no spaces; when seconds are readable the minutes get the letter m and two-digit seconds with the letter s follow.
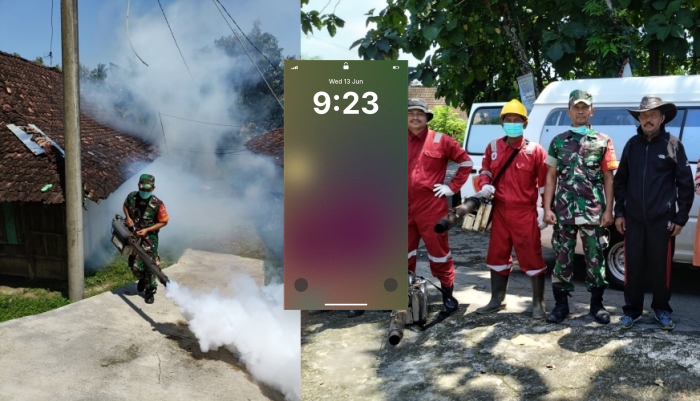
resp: 9h23
